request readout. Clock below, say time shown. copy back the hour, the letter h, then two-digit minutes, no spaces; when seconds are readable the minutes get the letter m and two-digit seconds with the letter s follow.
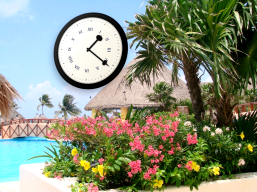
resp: 1h21
